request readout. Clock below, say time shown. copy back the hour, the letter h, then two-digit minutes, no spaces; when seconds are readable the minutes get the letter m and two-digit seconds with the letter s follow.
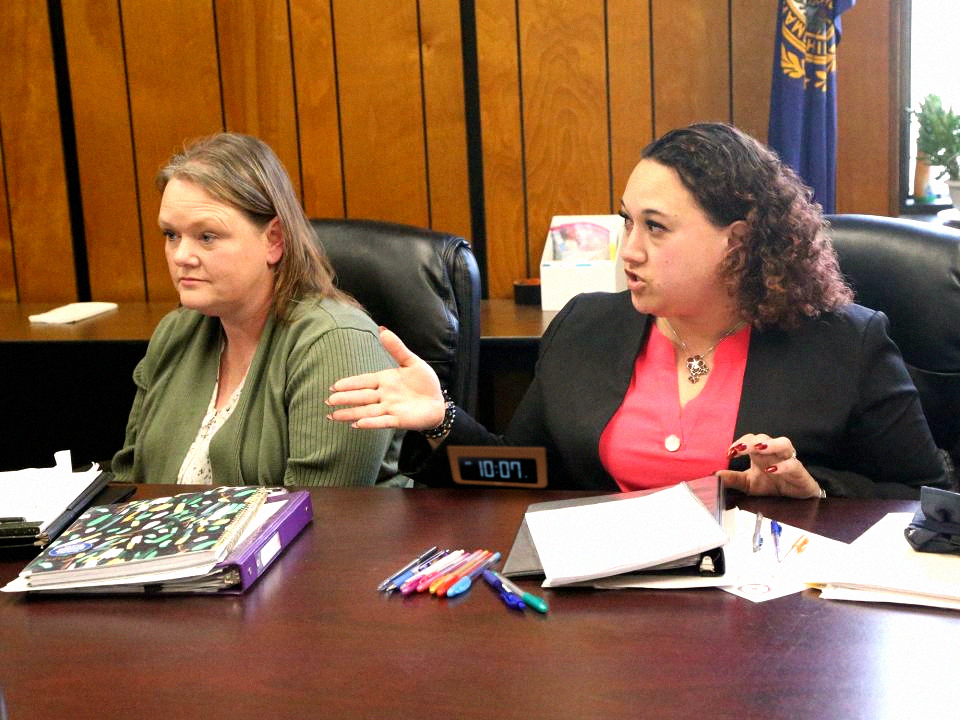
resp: 10h07
